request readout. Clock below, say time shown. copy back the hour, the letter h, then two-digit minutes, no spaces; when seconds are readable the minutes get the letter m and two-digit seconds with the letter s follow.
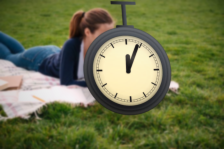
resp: 12h04
